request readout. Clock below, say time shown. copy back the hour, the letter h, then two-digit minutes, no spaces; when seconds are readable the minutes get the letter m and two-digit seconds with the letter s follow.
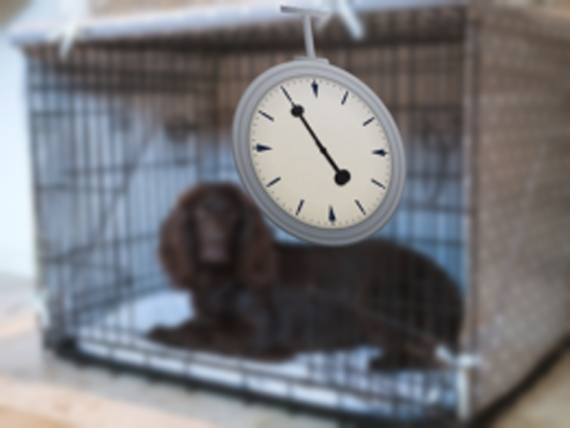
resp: 4h55
